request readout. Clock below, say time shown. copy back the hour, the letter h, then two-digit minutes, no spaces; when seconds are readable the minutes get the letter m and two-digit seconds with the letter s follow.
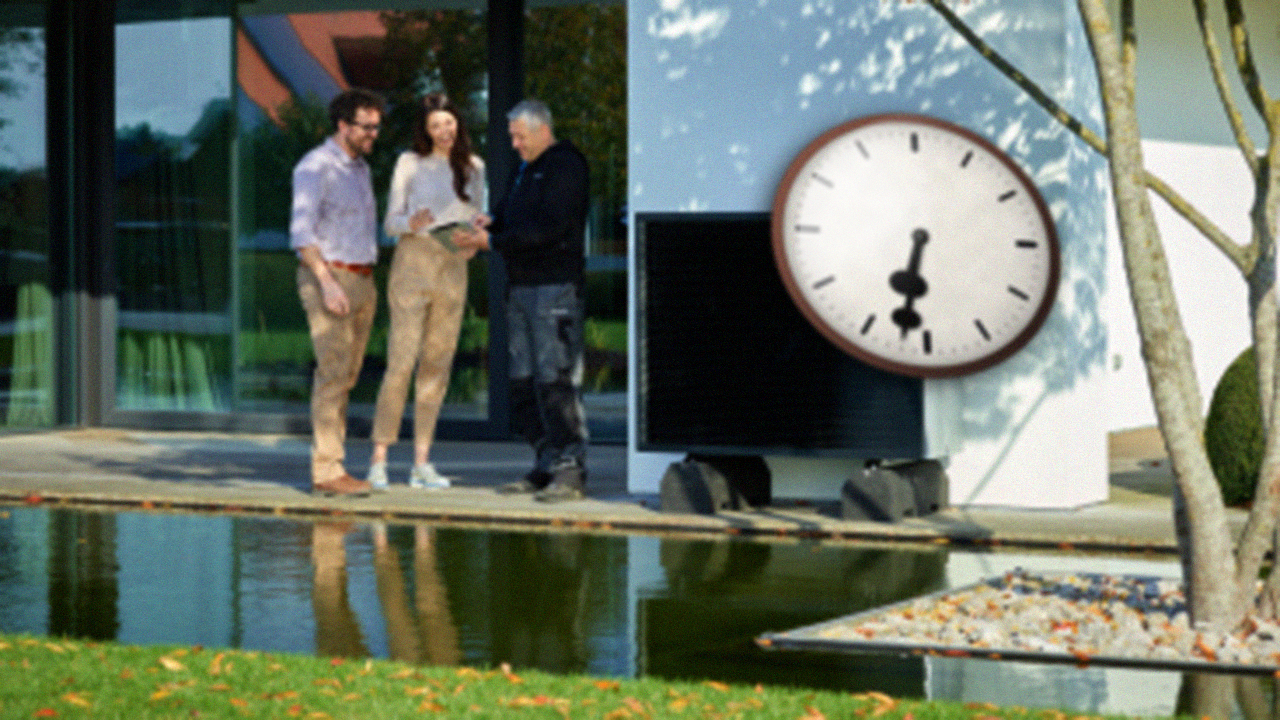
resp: 6h32
